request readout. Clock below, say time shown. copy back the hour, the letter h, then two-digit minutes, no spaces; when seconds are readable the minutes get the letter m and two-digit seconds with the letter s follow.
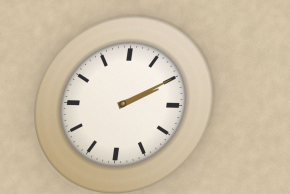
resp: 2h10
